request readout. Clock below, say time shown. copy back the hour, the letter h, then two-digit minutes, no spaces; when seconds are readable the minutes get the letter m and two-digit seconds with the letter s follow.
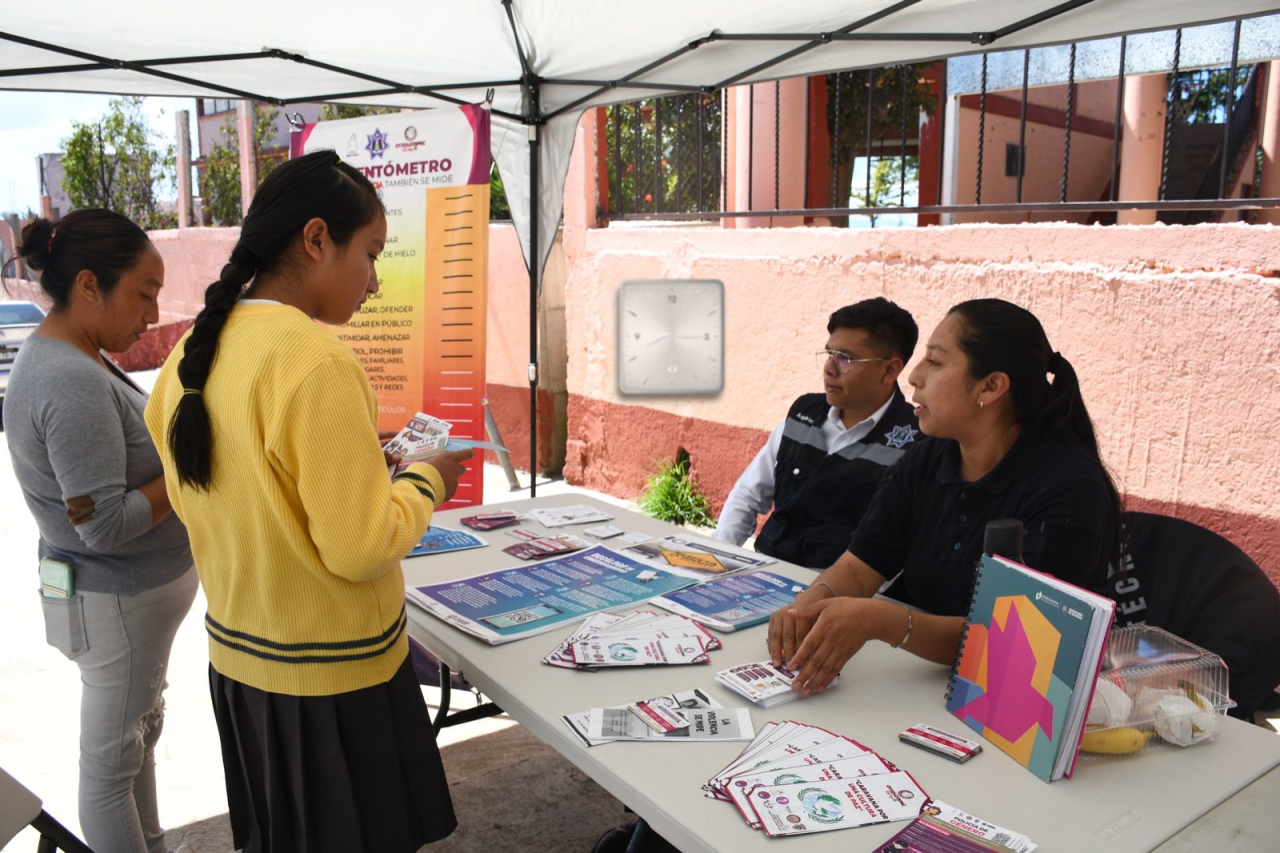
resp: 8h15
